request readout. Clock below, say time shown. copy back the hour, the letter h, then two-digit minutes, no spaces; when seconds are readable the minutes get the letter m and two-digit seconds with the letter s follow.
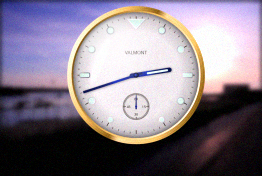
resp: 2h42
